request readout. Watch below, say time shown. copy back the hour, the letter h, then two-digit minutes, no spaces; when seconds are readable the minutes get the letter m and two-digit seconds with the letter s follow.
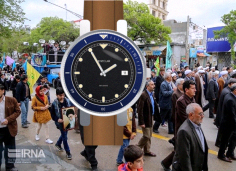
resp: 1h55
